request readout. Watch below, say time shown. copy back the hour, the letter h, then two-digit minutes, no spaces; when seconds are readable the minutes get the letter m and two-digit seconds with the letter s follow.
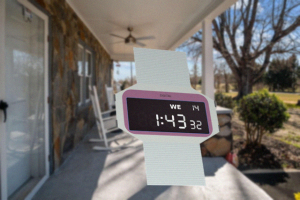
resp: 1h43m32s
